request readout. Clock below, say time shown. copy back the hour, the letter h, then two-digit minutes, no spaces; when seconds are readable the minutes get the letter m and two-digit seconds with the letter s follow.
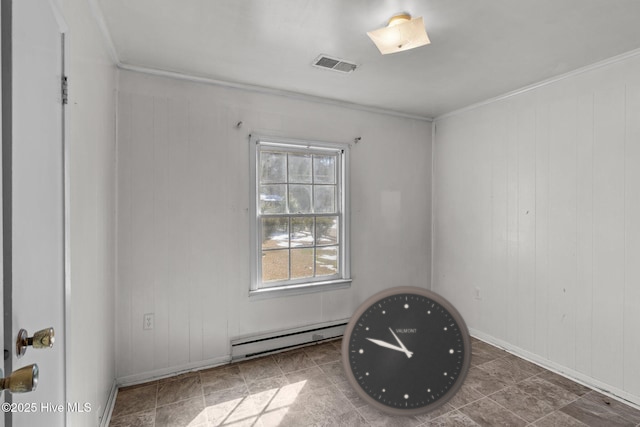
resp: 10h48
